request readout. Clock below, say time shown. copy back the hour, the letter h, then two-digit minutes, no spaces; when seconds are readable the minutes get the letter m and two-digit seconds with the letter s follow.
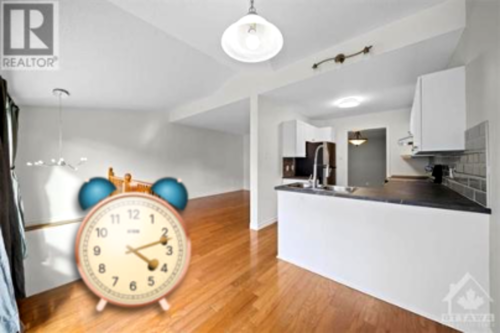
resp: 4h12
